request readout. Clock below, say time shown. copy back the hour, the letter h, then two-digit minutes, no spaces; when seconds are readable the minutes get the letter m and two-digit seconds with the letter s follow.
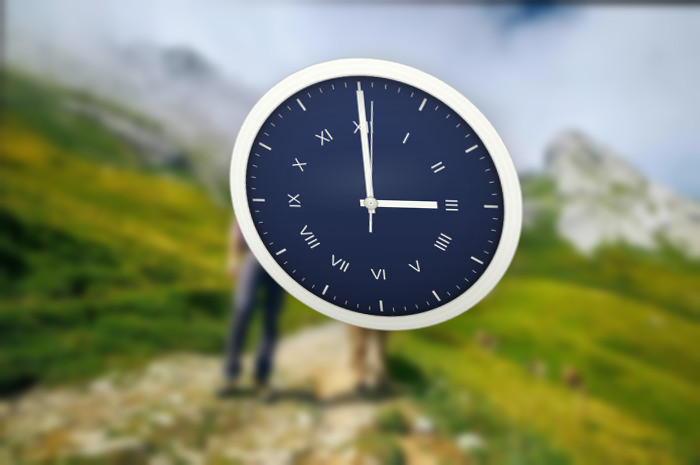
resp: 3h00m01s
